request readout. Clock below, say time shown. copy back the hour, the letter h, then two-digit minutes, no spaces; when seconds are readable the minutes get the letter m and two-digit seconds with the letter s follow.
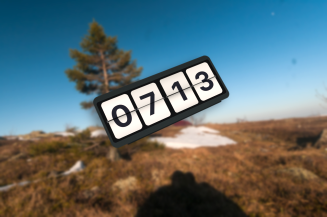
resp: 7h13
